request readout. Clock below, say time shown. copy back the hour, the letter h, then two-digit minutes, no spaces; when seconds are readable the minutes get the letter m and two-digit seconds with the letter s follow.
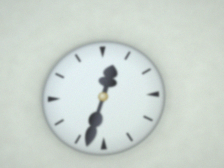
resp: 12h33
